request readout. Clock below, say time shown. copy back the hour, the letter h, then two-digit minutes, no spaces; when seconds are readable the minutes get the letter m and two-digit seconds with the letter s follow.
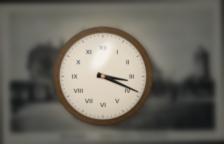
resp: 3h19
